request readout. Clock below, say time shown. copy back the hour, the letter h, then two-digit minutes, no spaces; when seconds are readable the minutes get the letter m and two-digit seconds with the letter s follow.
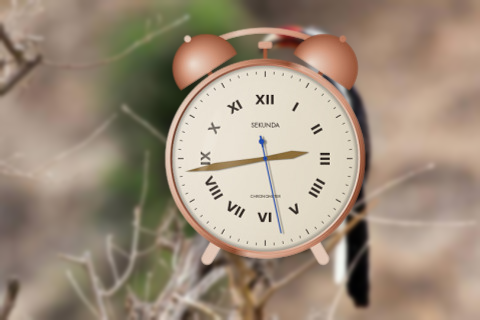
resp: 2h43m28s
